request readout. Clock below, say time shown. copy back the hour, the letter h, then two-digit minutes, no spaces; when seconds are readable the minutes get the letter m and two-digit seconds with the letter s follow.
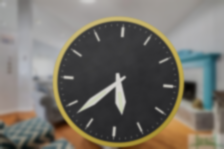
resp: 5h38
